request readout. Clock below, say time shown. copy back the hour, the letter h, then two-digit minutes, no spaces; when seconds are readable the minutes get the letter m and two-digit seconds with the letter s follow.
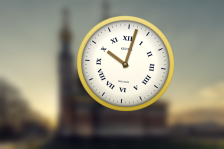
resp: 10h02
